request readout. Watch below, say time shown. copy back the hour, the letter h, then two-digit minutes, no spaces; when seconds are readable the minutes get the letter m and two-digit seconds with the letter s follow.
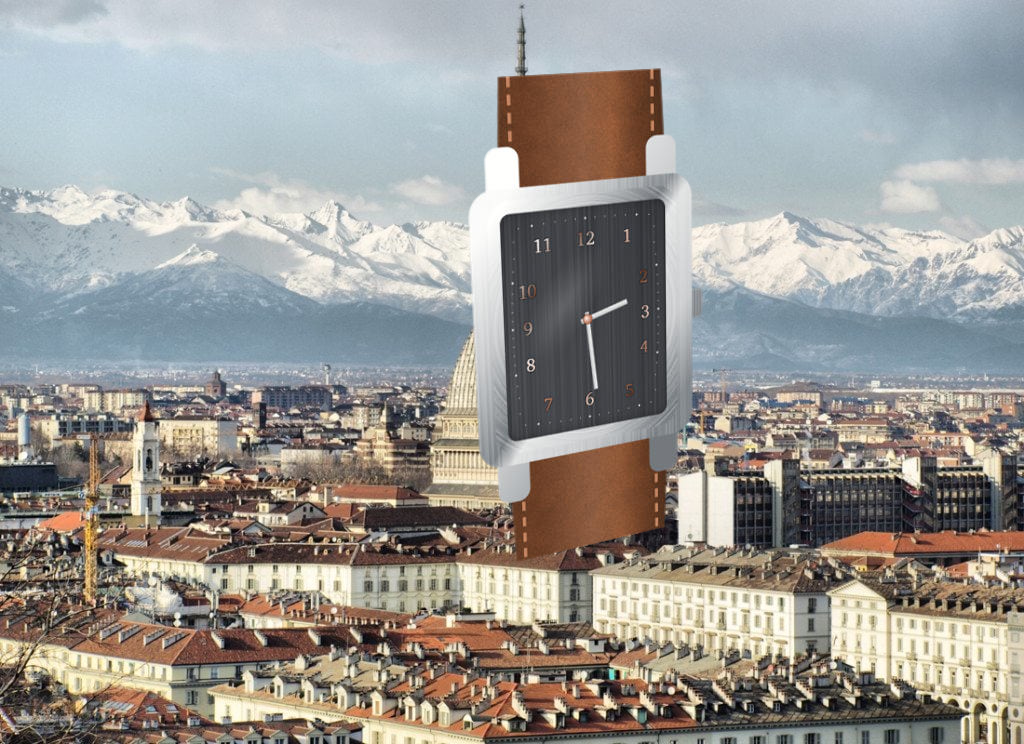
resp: 2h29
